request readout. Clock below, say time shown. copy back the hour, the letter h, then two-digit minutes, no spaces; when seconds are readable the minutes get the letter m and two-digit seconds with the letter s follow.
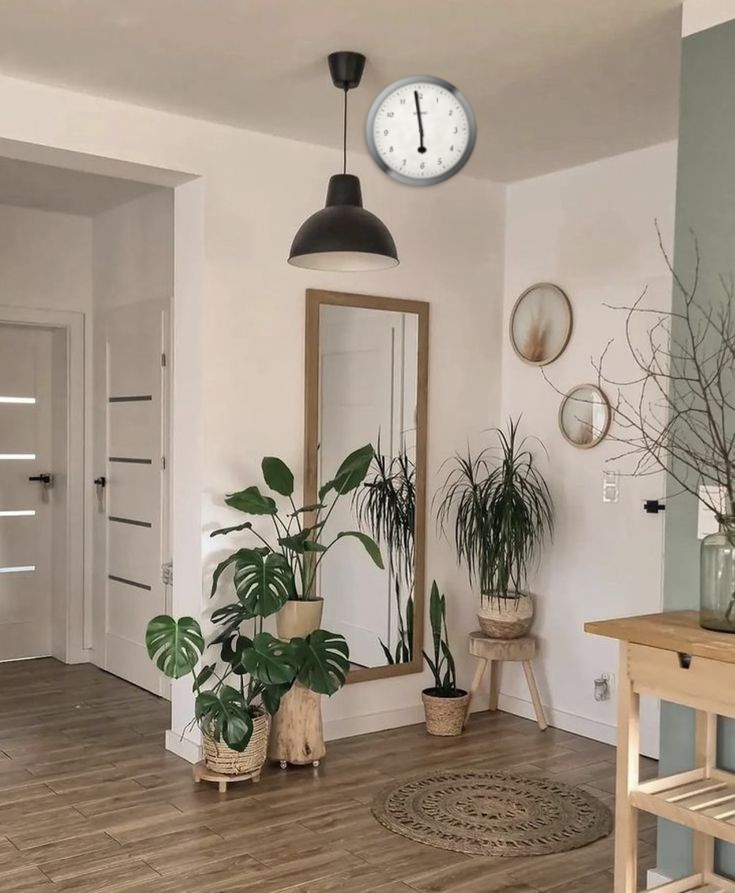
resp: 5h59
